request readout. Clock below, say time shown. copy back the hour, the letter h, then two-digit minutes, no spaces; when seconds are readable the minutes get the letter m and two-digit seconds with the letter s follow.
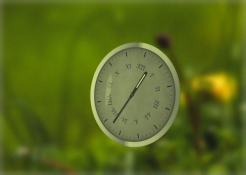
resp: 12h33
